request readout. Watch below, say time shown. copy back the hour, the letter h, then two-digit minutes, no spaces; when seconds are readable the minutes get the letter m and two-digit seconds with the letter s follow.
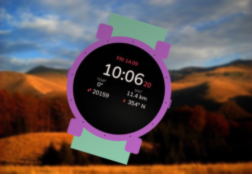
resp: 10h06
